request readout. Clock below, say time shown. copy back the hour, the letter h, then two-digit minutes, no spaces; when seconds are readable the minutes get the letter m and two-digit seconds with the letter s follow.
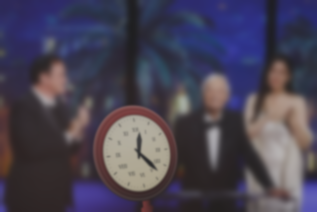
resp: 12h23
